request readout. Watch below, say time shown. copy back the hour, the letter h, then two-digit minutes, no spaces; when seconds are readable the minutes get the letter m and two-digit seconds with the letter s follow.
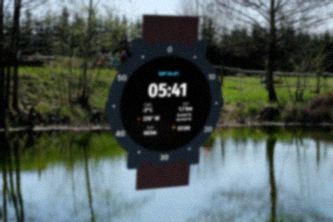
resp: 5h41
